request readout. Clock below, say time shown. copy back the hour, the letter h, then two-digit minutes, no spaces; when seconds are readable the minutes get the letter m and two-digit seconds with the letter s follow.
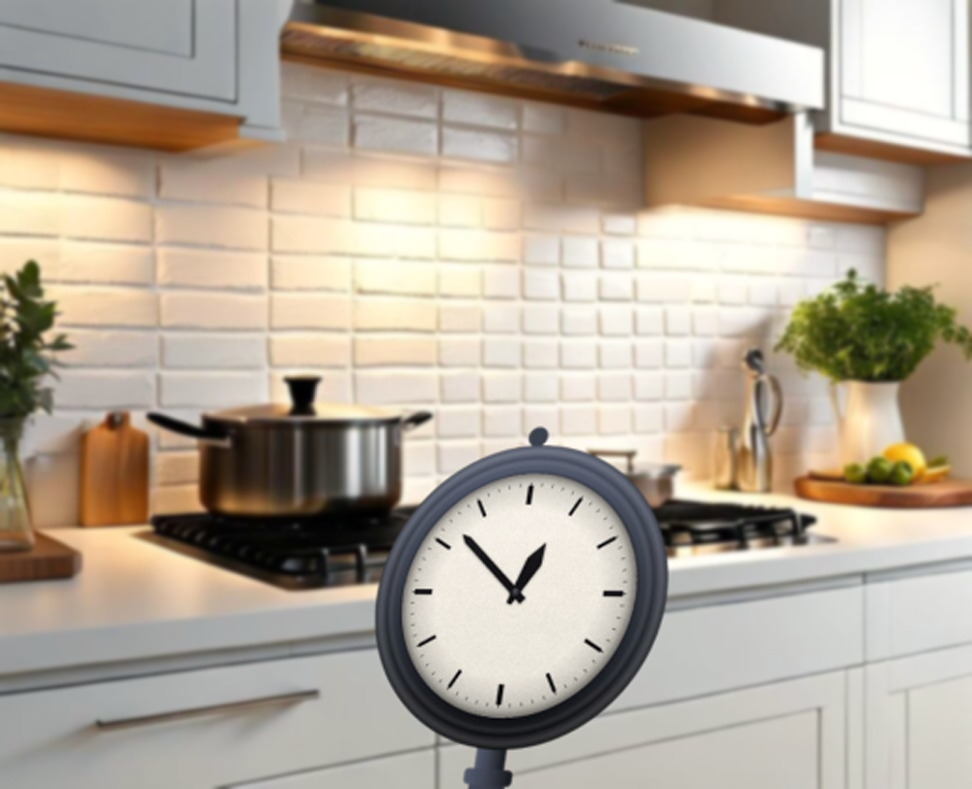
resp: 12h52
